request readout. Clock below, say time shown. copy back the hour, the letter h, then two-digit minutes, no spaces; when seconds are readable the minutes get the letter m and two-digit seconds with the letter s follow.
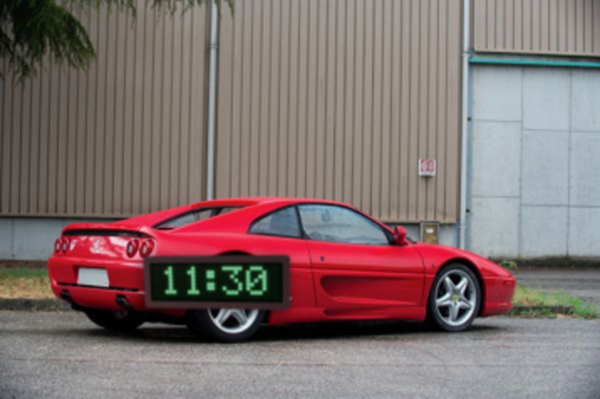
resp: 11h30
